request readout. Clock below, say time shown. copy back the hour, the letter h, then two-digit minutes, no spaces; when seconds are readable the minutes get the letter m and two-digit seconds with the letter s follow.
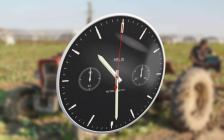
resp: 10h29
